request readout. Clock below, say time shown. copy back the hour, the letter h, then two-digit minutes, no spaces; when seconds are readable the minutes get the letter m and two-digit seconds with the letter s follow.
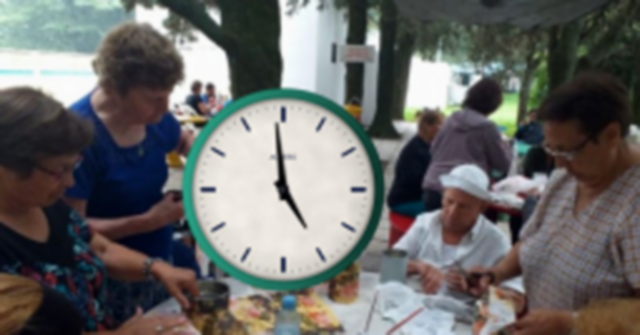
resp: 4h59
